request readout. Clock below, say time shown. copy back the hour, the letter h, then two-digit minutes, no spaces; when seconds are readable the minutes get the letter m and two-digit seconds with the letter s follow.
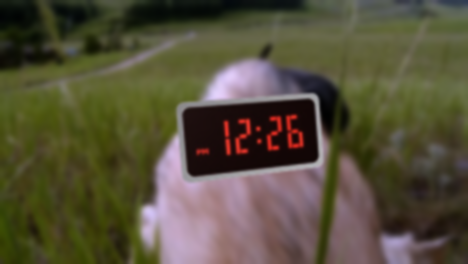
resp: 12h26
